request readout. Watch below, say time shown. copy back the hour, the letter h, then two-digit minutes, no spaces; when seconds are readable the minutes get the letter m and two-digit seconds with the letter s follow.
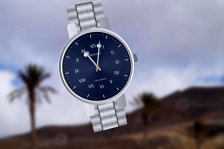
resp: 11h03
